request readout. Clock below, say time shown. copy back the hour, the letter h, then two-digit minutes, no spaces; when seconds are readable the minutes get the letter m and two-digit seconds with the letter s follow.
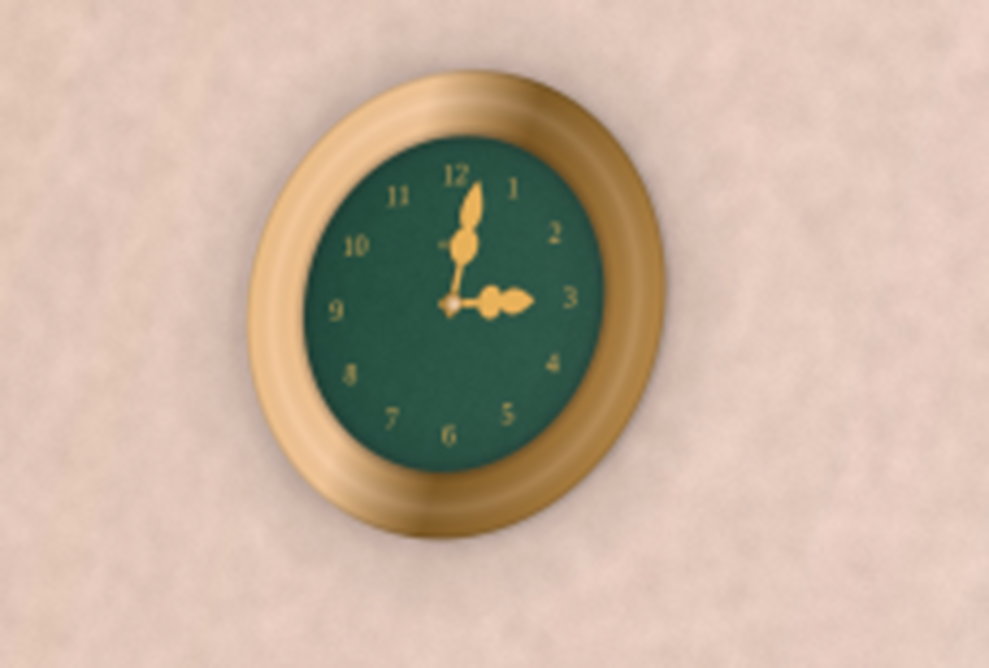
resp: 3h02
